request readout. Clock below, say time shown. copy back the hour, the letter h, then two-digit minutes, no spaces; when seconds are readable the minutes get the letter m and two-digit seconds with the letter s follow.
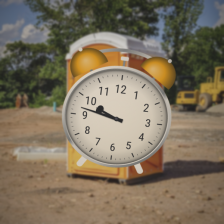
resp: 9h47
